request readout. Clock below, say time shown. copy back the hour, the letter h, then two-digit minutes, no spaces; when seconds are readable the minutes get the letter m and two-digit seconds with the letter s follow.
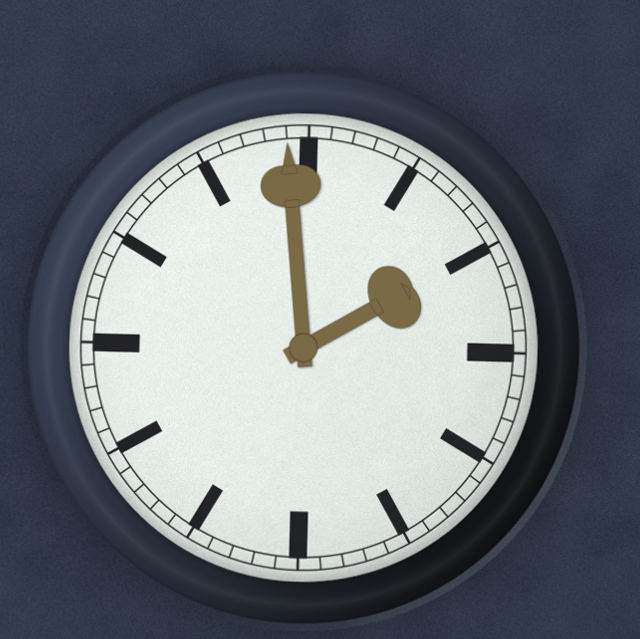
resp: 1h59
